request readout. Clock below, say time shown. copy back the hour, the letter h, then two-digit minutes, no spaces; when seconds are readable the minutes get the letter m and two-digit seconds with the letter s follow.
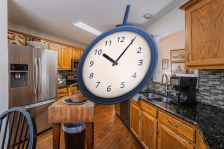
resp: 10h05
